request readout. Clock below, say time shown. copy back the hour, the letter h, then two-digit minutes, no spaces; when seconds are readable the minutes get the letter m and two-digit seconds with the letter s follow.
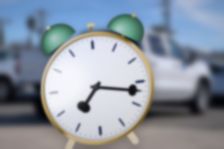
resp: 7h17
